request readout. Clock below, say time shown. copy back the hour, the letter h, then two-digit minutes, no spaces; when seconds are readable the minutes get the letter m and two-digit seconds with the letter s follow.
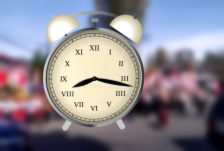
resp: 8h17
